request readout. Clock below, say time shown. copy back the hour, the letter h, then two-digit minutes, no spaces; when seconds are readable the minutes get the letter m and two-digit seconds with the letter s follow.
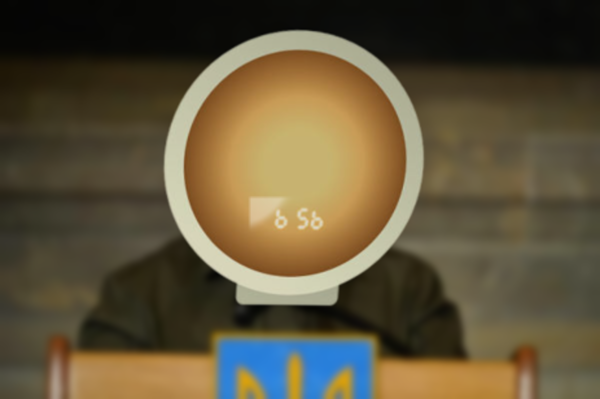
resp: 6h56
